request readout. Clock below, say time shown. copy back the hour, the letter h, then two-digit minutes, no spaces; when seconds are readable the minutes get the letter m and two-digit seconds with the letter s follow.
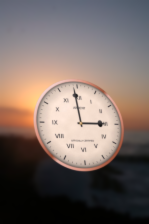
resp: 2h59
